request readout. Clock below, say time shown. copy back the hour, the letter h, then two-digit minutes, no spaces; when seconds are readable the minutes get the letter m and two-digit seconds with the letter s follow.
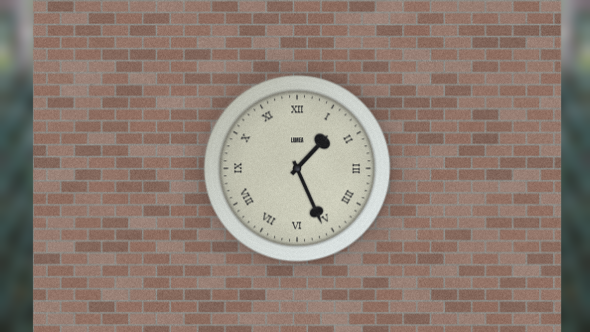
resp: 1h26
